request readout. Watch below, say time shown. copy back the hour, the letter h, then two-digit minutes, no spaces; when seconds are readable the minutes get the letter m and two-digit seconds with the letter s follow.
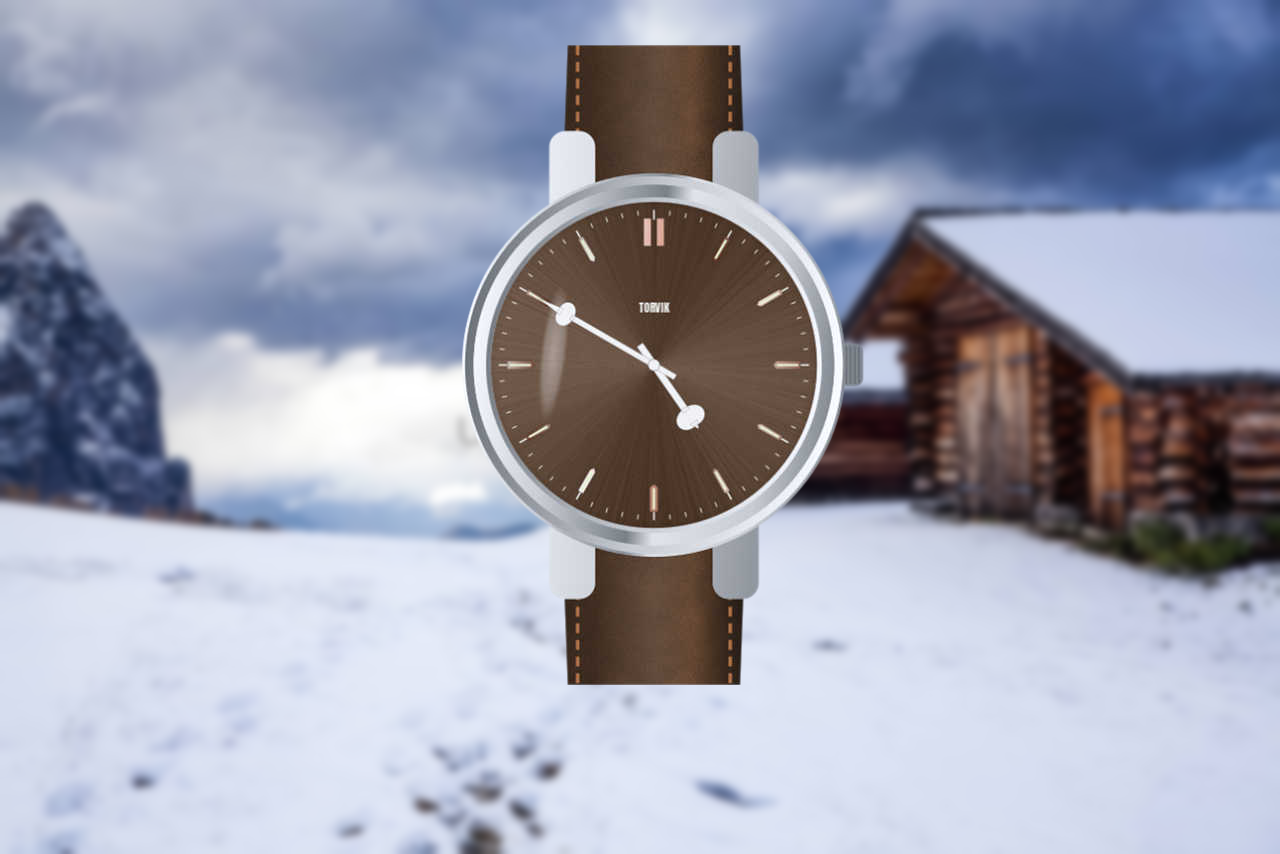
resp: 4h50
